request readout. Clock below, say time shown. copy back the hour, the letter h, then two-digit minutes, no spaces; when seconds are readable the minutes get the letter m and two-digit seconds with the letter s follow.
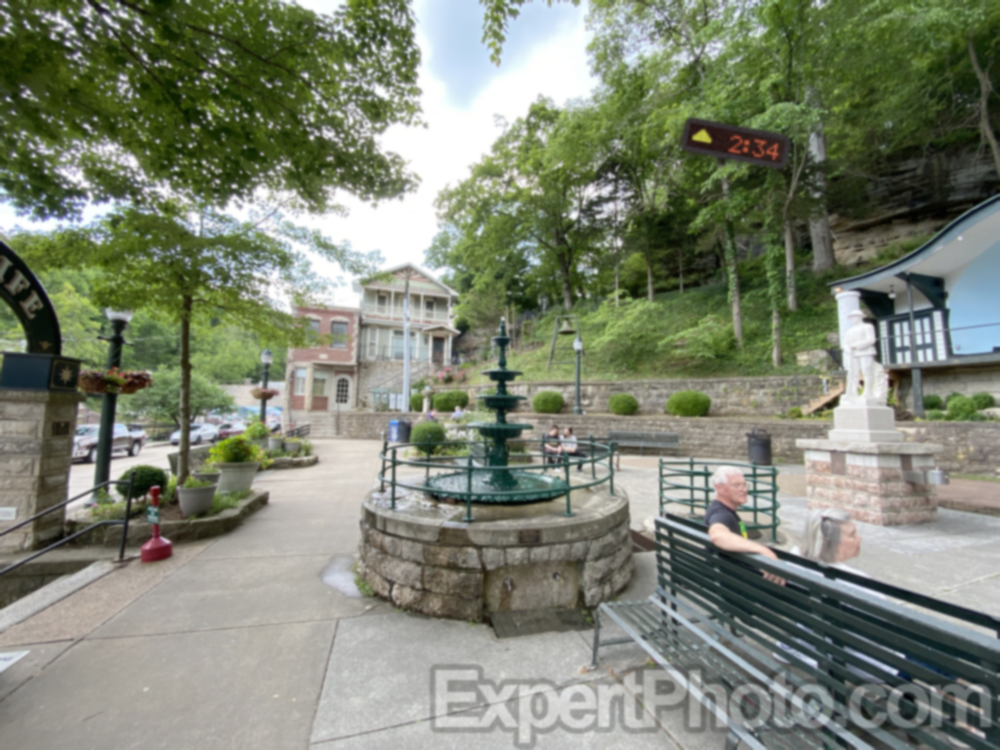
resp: 2h34
